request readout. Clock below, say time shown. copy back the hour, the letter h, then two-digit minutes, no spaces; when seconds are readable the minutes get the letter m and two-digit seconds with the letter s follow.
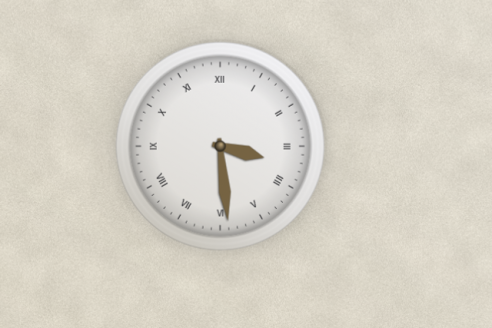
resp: 3h29
